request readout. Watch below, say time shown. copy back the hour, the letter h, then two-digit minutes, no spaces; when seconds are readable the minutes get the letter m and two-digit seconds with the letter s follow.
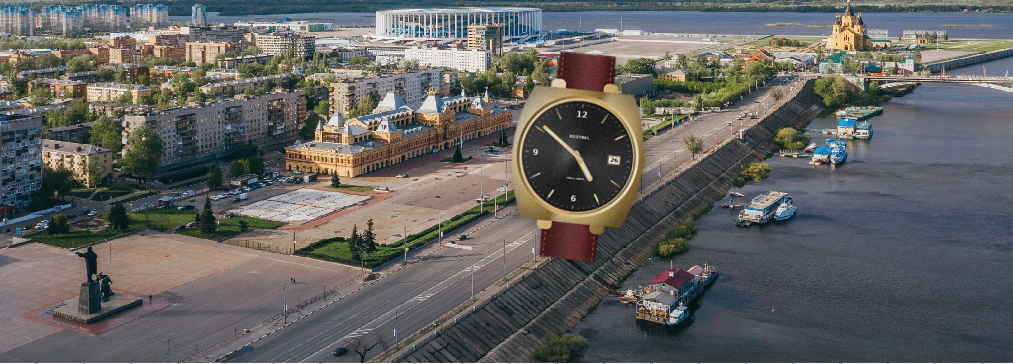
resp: 4h51
